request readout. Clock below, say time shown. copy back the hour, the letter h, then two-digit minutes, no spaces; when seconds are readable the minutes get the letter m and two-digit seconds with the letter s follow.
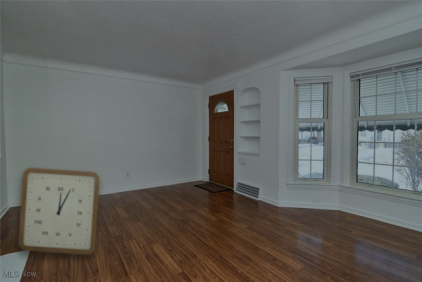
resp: 12h04
